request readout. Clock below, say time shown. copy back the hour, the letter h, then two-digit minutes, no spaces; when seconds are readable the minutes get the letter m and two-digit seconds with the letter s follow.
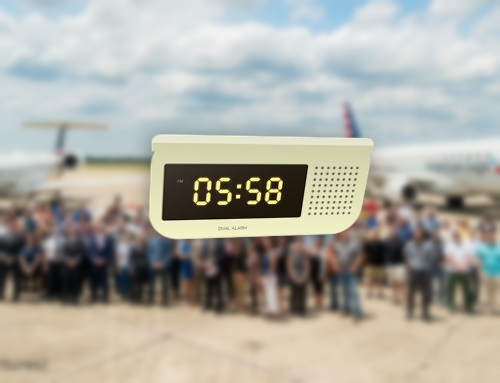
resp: 5h58
